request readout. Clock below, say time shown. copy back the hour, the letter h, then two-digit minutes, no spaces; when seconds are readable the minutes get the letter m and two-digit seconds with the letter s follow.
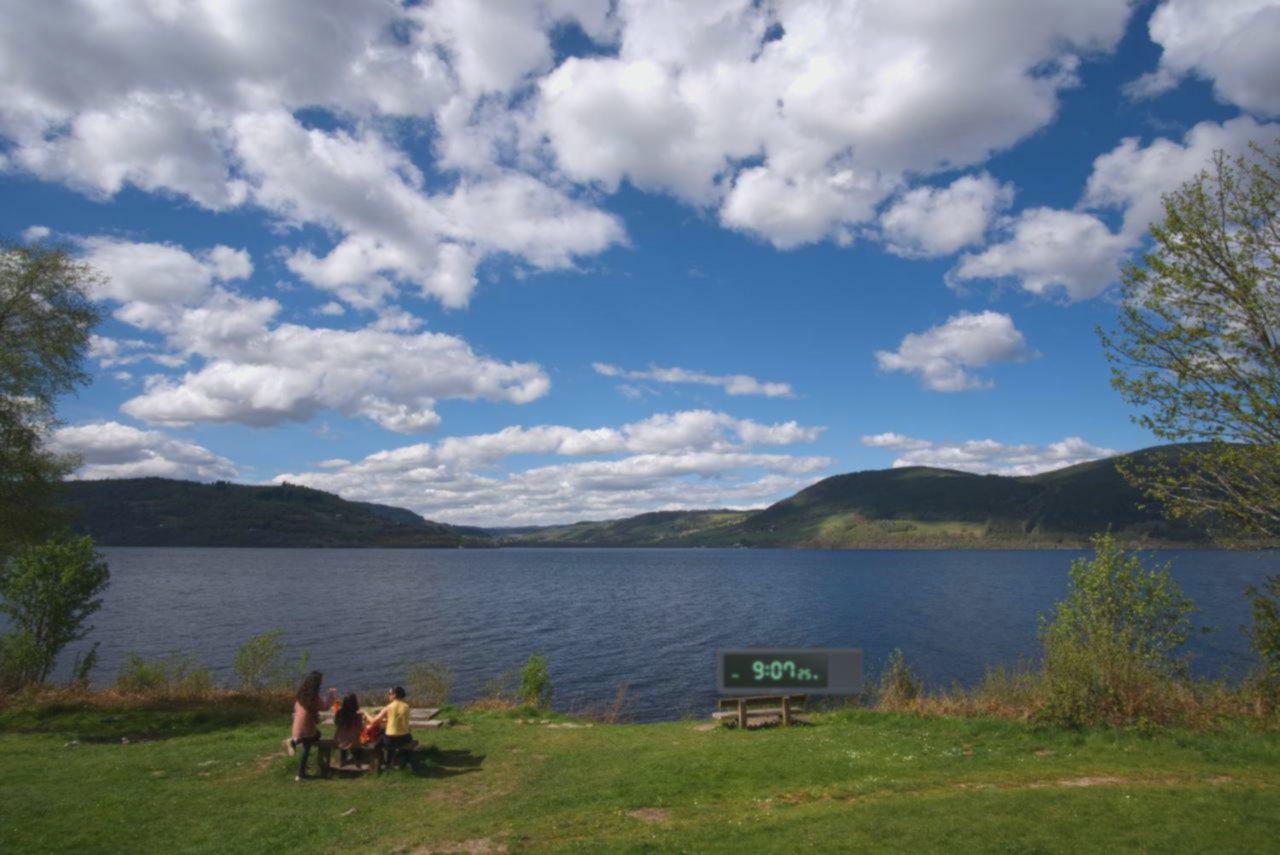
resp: 9h07
